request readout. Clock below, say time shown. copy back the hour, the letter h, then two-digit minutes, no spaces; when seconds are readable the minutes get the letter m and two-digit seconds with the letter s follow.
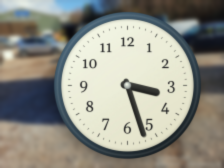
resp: 3h27
